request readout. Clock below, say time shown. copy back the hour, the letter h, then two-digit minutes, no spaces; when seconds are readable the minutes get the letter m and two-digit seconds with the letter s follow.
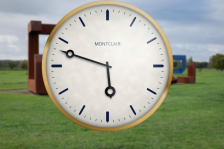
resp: 5h48
